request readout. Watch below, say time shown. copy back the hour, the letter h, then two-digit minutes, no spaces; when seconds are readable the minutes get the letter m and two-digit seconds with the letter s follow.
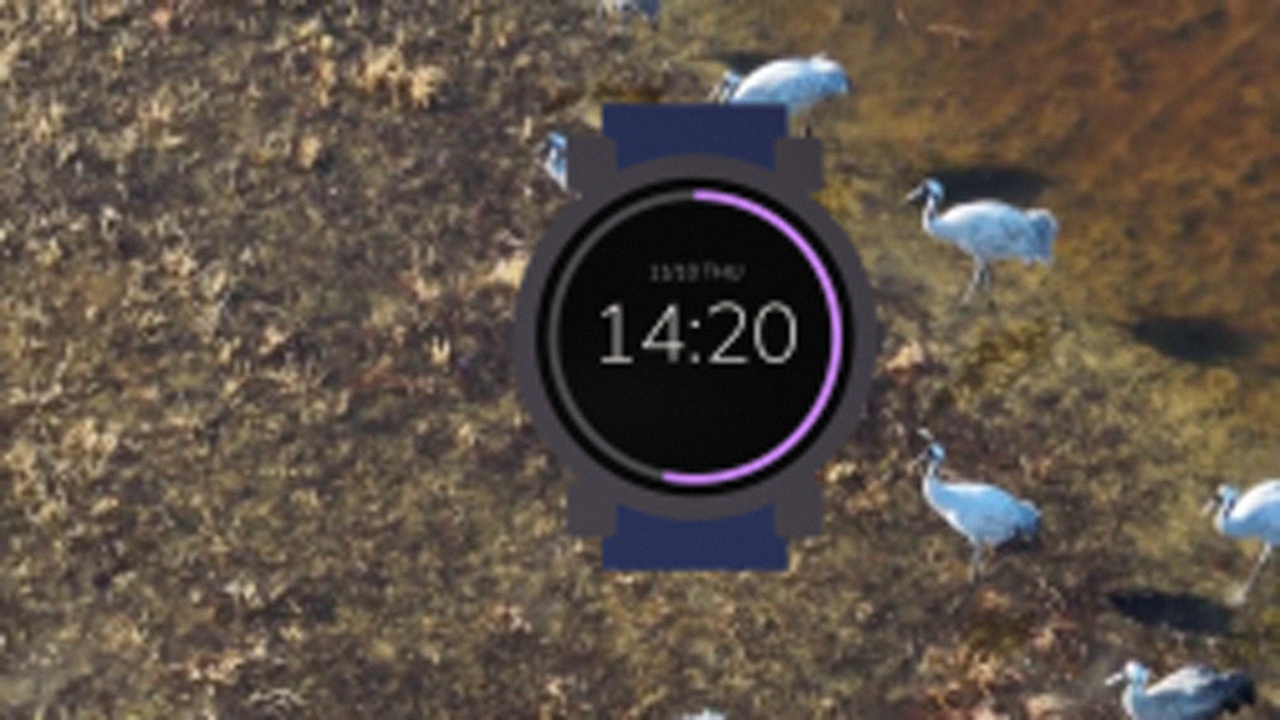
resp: 14h20
